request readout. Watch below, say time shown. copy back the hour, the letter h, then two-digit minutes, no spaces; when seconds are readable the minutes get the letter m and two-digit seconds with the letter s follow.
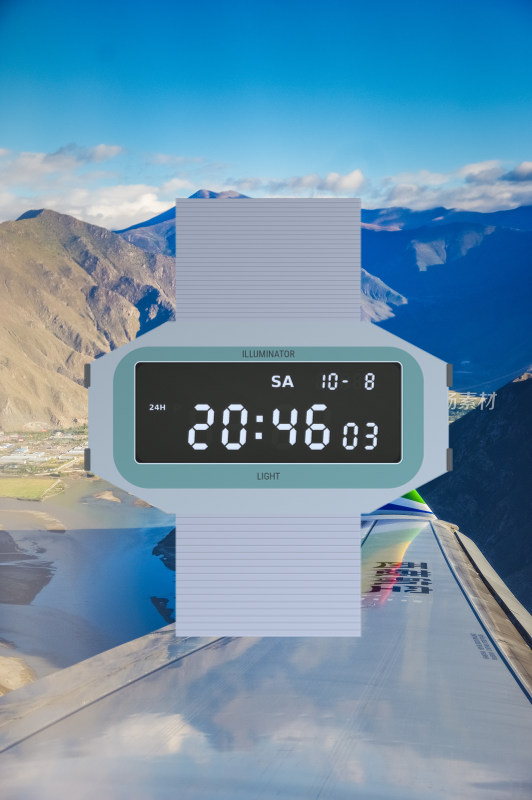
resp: 20h46m03s
